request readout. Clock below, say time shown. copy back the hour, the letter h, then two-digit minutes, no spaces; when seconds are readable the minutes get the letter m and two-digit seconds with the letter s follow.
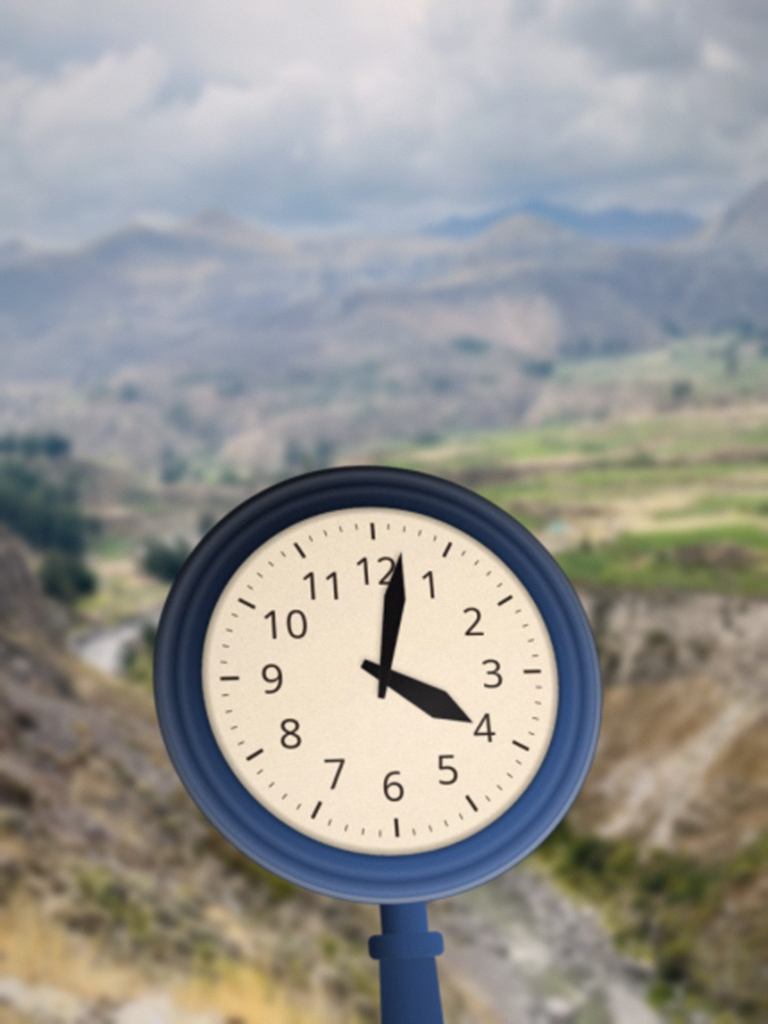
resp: 4h02
